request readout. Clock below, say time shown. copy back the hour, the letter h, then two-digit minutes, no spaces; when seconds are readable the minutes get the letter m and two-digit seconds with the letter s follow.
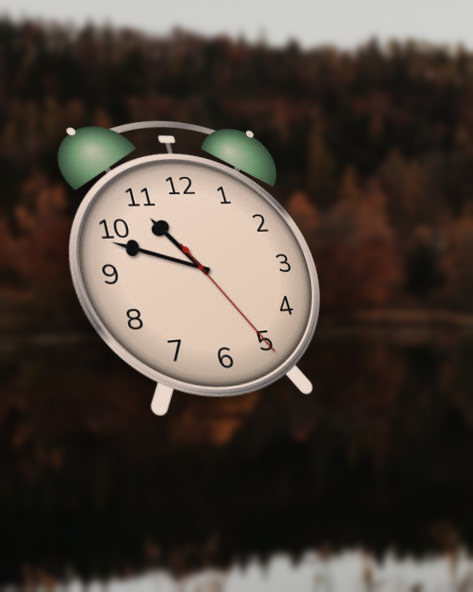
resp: 10h48m25s
